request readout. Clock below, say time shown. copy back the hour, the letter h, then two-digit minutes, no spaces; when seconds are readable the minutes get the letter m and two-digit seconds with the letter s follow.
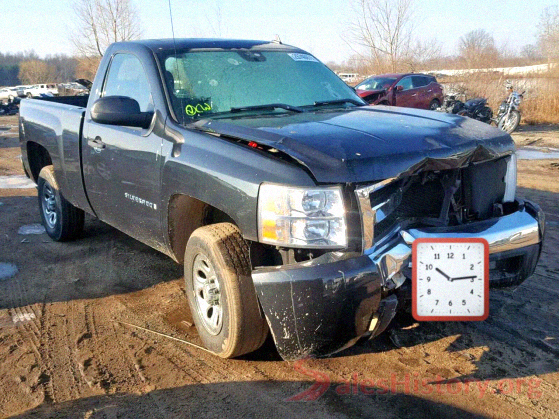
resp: 10h14
